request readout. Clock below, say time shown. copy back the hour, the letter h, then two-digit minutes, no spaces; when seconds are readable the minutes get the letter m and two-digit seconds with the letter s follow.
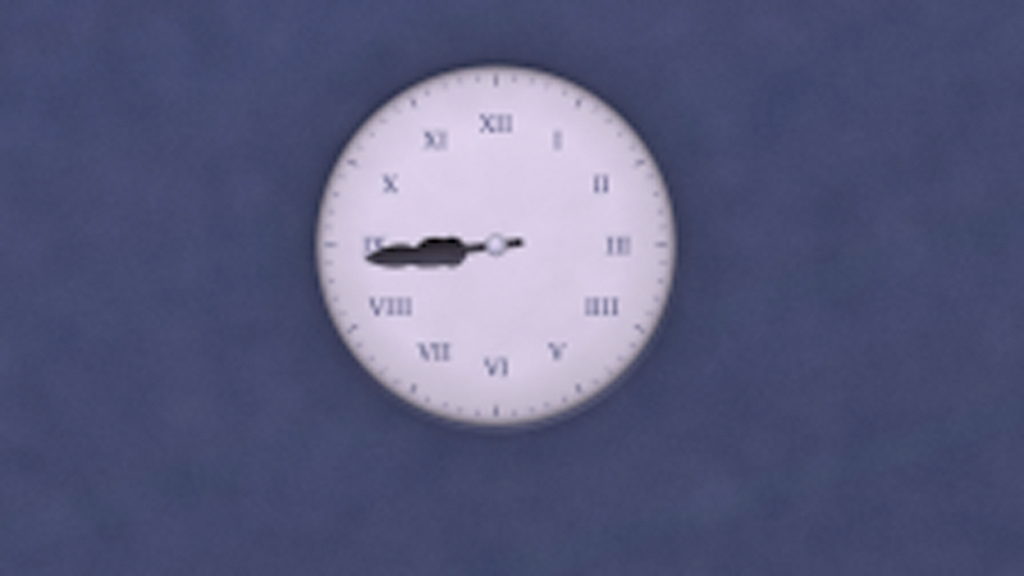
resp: 8h44
